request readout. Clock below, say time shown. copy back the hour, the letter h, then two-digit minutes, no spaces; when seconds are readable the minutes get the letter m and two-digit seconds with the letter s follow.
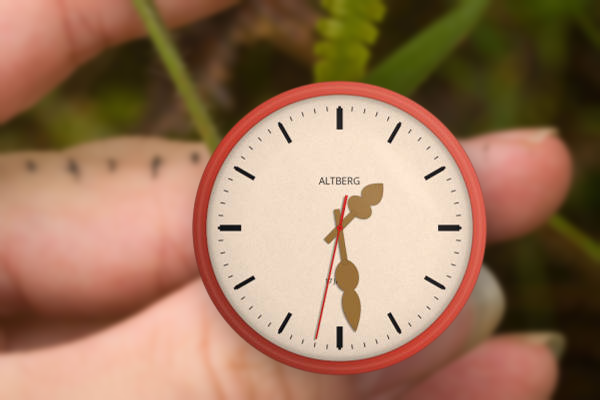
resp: 1h28m32s
